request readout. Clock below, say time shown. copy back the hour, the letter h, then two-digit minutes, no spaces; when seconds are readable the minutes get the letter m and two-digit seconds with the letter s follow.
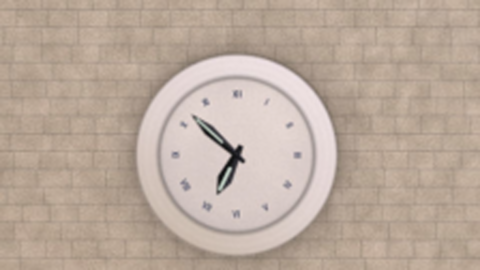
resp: 6h52
